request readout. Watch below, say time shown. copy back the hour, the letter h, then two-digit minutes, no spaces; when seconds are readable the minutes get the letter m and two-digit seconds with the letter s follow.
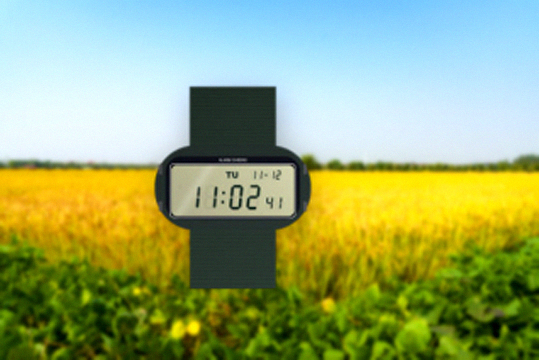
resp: 11h02m41s
